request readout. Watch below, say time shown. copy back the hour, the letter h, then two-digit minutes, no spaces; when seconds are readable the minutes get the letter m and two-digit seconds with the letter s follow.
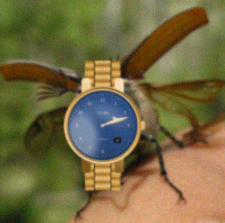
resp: 2h12
